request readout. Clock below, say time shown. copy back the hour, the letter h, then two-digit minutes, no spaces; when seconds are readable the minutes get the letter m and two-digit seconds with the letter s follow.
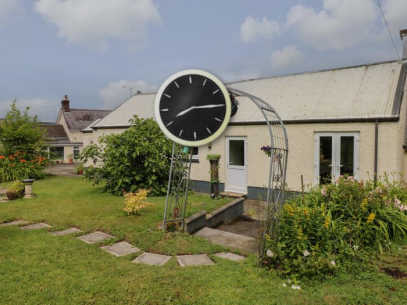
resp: 8h15
